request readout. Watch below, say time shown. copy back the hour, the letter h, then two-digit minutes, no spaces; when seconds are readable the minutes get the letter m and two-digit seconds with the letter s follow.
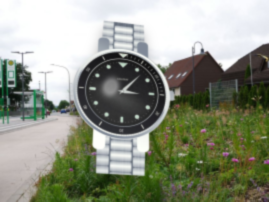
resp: 3h07
